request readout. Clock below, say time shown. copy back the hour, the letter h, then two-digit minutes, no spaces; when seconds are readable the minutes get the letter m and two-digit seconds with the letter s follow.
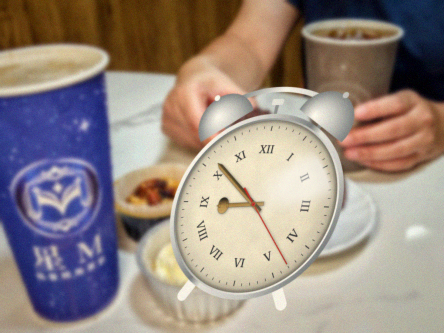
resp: 8h51m23s
